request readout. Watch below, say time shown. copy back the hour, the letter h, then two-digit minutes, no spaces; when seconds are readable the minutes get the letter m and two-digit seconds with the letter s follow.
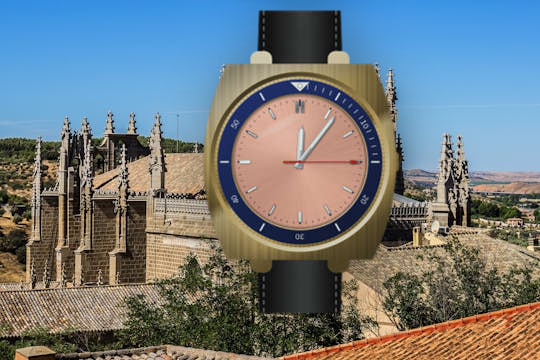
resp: 12h06m15s
